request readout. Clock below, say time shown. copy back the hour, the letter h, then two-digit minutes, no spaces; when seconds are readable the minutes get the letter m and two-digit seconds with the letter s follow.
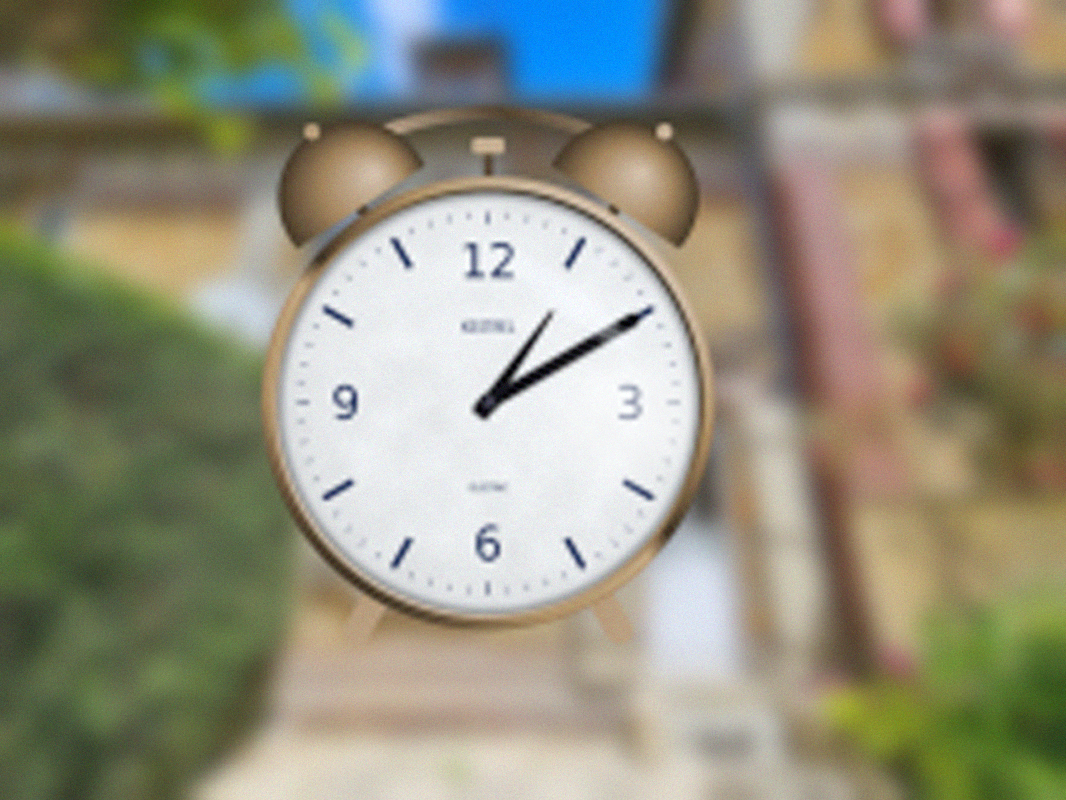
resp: 1h10
